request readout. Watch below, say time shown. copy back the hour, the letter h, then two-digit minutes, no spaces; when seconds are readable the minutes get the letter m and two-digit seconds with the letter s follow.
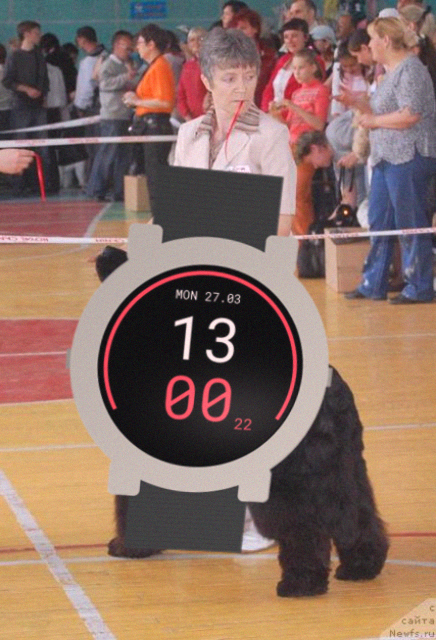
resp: 13h00m22s
